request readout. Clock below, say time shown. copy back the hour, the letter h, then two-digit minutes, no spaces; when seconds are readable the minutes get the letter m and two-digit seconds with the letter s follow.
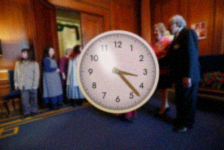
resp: 3h23
